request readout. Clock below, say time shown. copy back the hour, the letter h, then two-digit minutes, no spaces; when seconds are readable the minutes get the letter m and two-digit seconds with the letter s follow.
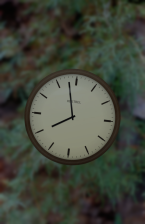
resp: 7h58
